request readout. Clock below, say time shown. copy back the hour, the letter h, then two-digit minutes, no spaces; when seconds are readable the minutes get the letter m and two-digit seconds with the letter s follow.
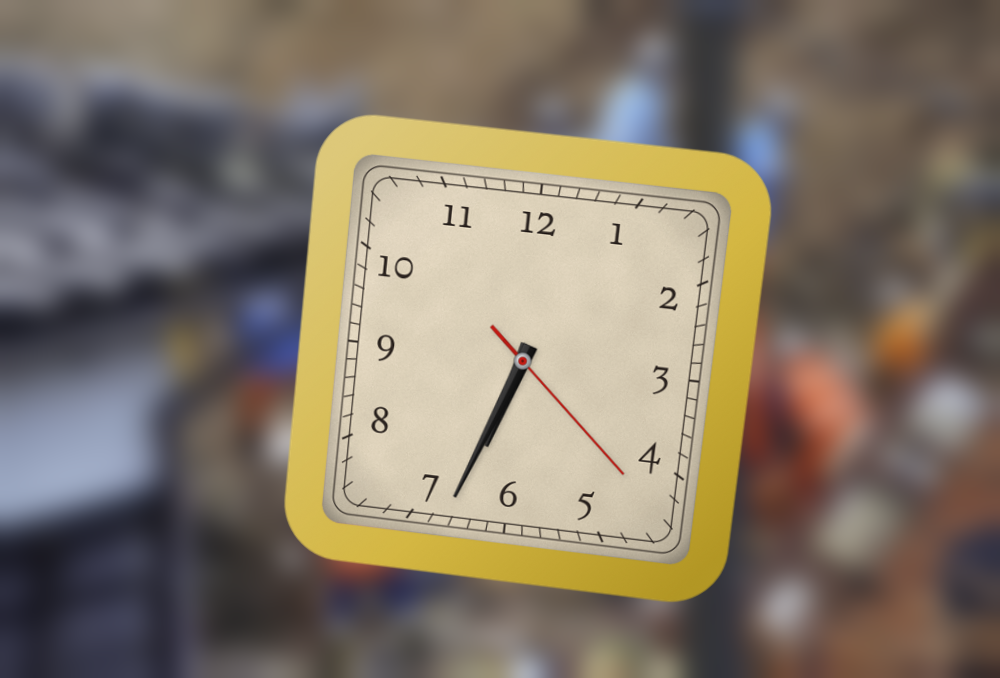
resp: 6h33m22s
